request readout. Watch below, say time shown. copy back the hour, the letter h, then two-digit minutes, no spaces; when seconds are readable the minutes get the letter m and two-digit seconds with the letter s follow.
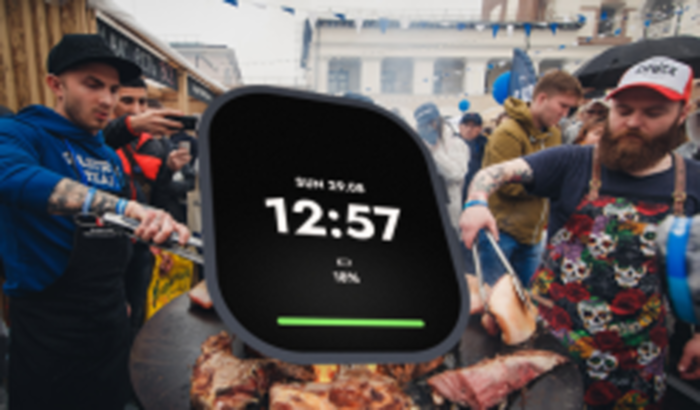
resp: 12h57
